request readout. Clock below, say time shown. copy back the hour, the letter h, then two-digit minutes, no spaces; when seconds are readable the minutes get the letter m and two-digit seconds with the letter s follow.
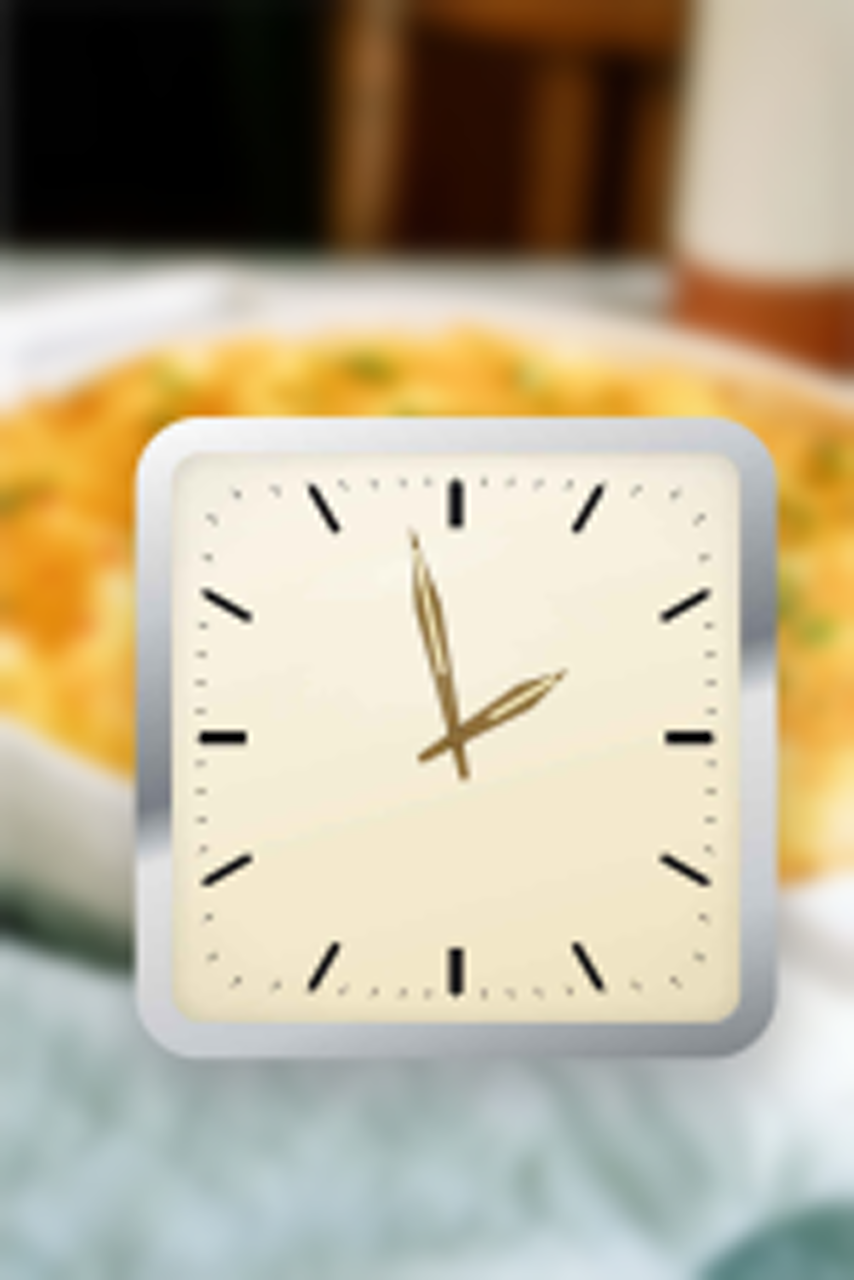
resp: 1h58
